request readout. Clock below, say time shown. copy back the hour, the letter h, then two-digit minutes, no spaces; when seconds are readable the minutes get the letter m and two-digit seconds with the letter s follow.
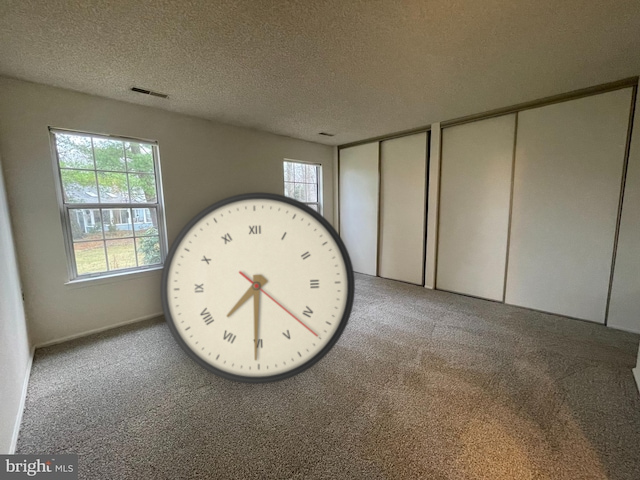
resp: 7h30m22s
